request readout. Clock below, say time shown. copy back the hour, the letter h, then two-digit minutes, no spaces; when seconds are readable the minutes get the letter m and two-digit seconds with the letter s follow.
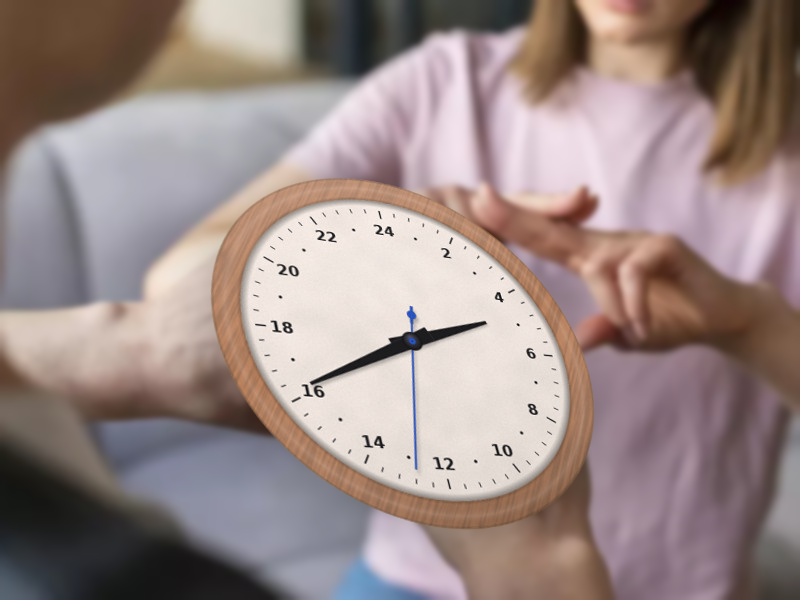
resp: 4h40m32s
